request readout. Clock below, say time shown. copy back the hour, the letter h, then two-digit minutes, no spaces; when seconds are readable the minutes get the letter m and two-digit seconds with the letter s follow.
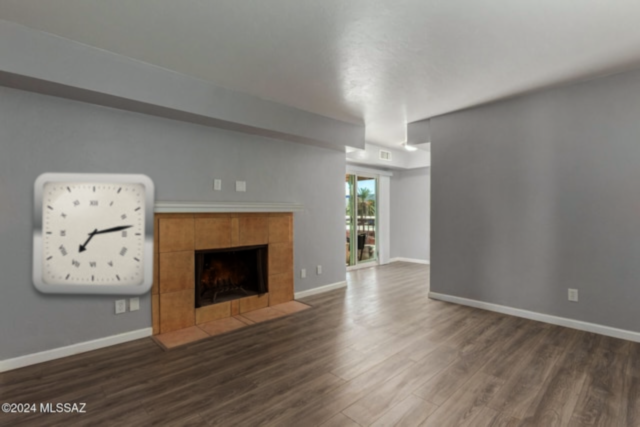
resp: 7h13
